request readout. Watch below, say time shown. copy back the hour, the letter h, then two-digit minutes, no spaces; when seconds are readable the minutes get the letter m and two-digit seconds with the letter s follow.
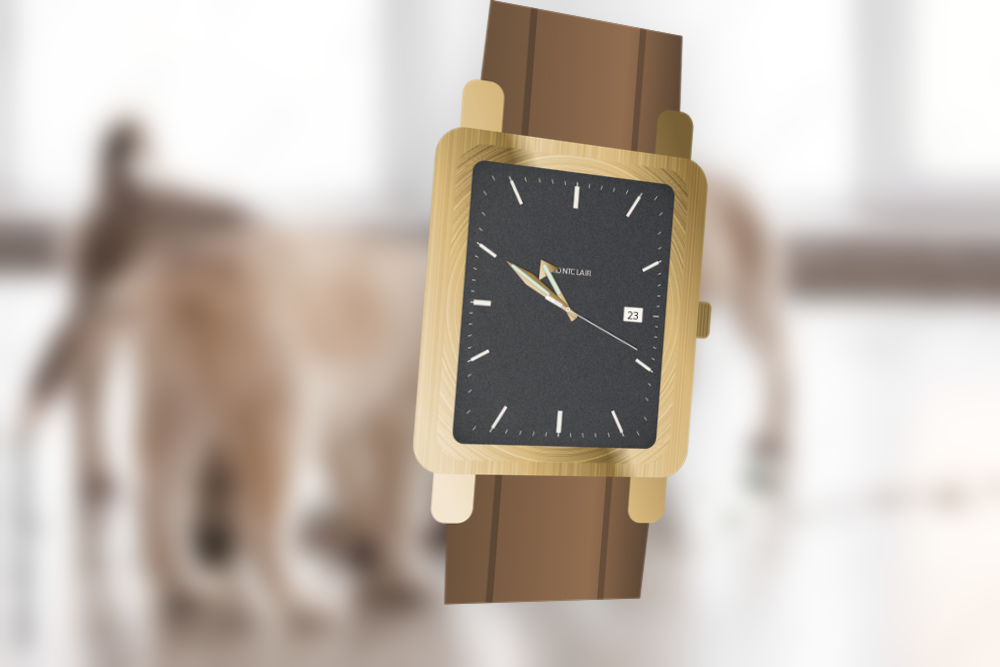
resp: 10h50m19s
